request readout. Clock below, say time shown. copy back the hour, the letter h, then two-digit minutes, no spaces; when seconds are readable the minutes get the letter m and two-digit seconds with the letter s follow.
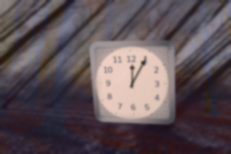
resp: 12h05
